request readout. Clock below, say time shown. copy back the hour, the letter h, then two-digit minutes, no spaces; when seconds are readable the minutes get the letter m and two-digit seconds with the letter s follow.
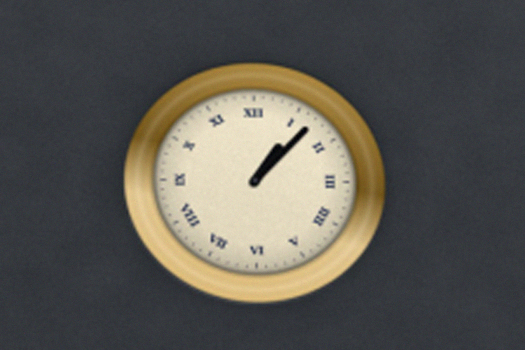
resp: 1h07
